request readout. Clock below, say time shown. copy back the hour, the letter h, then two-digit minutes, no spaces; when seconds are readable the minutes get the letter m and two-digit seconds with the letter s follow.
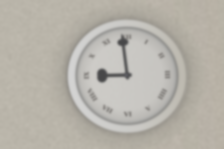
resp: 8h59
